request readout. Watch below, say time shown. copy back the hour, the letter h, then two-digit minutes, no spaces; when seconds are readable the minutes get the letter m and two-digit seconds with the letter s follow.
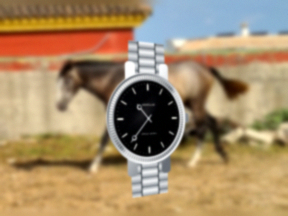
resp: 10h37
